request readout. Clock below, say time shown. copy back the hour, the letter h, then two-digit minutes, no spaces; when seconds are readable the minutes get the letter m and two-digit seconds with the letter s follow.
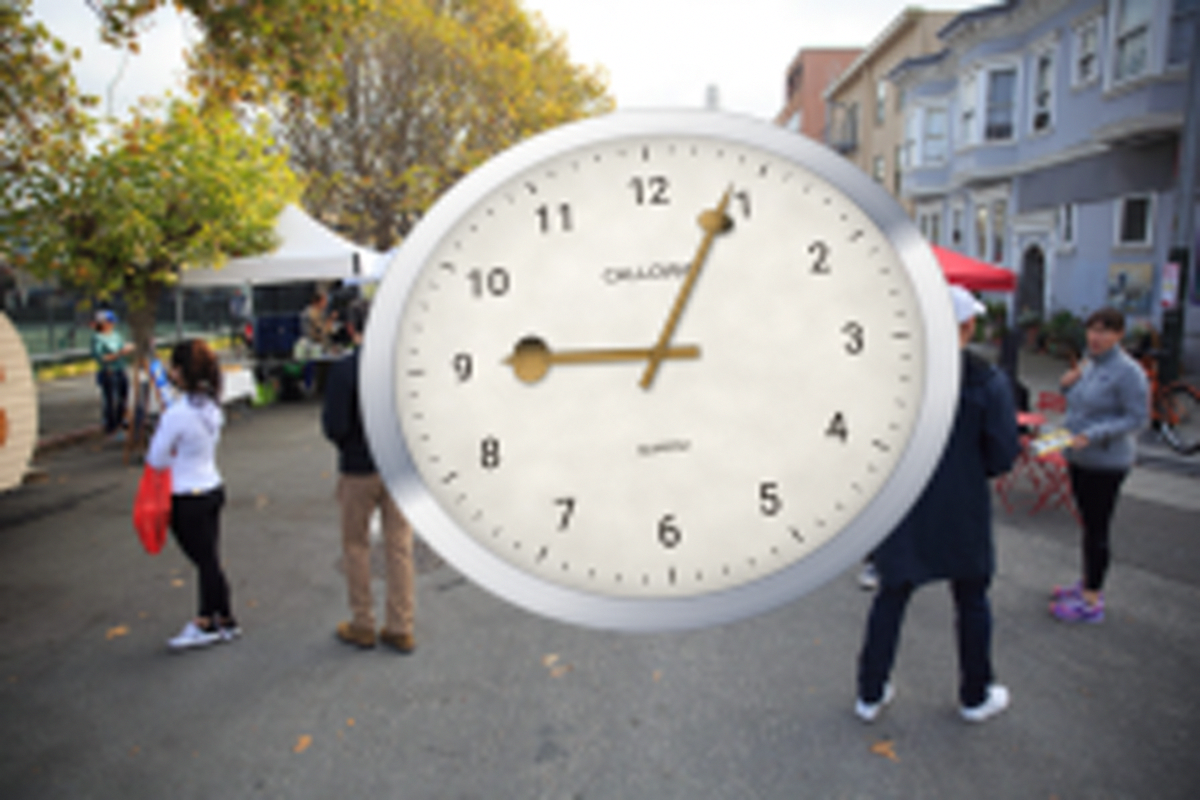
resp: 9h04
